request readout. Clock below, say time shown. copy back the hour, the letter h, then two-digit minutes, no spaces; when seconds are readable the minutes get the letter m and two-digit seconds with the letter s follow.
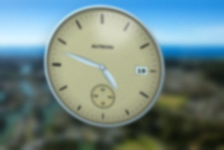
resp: 4h48
